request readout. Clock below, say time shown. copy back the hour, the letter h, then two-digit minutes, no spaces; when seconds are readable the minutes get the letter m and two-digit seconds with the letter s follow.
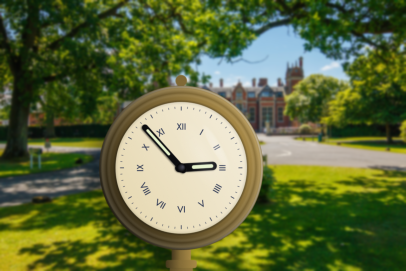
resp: 2h53
